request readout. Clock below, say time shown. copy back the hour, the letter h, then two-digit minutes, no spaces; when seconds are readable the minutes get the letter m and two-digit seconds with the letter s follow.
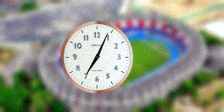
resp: 7h04
